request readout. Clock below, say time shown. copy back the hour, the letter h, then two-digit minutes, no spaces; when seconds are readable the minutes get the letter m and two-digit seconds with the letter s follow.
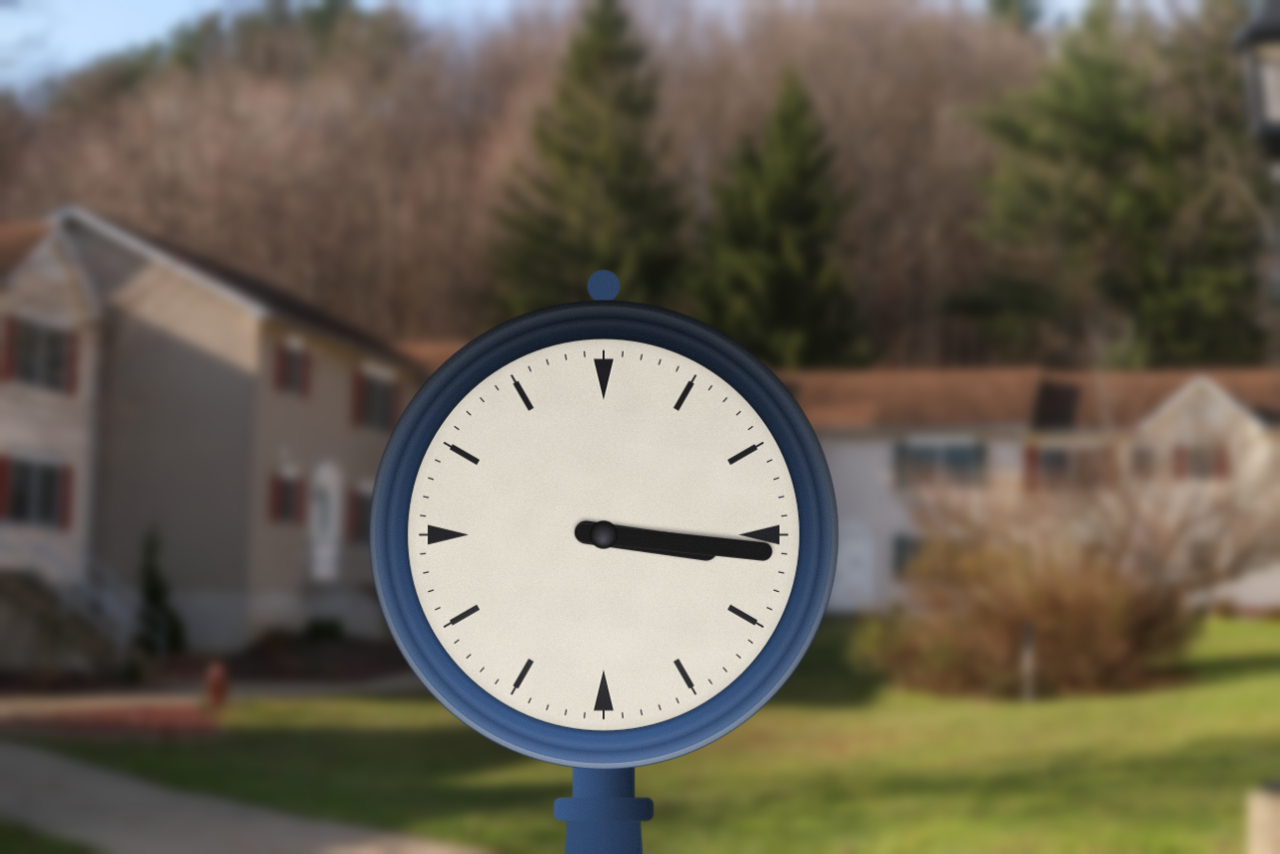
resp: 3h16
